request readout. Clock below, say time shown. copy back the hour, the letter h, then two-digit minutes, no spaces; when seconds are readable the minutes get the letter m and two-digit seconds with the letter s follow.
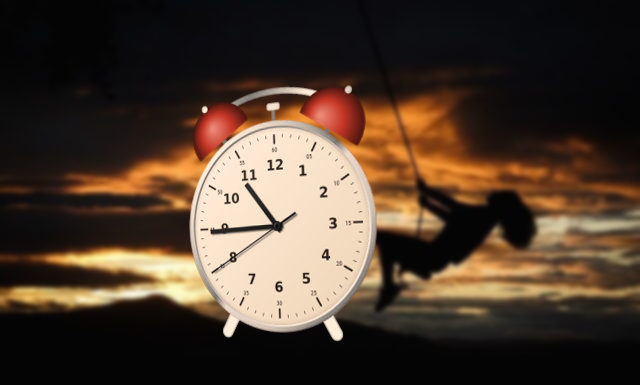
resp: 10h44m40s
